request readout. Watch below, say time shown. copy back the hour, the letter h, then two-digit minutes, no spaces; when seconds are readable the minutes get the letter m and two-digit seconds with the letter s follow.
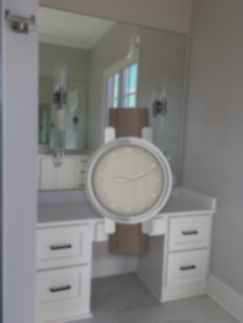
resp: 9h11
